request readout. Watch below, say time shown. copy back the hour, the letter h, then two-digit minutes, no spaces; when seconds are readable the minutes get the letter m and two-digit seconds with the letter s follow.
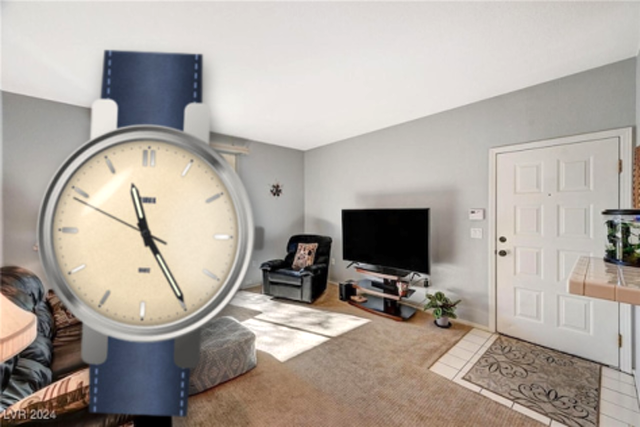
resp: 11h24m49s
